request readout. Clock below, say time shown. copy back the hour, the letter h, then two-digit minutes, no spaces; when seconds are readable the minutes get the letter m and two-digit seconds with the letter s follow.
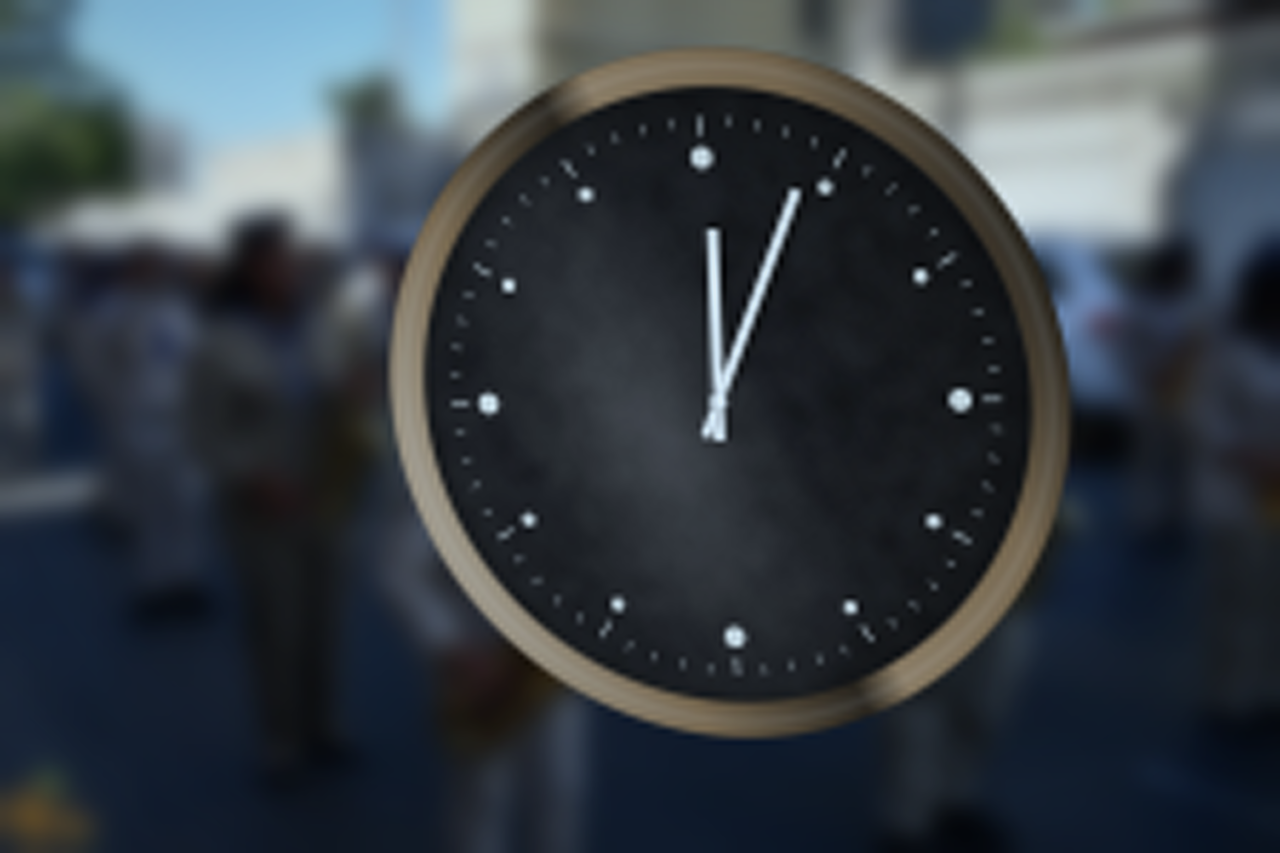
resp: 12h04
